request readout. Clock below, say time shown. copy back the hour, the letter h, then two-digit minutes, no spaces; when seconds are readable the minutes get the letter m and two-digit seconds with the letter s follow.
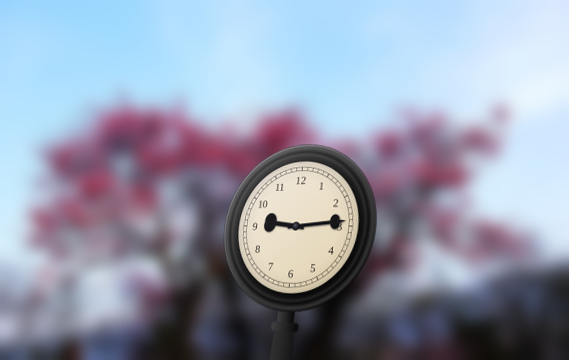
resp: 9h14
